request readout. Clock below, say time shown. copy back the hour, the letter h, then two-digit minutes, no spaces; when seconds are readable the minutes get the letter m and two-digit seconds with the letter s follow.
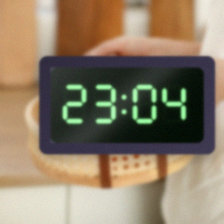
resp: 23h04
